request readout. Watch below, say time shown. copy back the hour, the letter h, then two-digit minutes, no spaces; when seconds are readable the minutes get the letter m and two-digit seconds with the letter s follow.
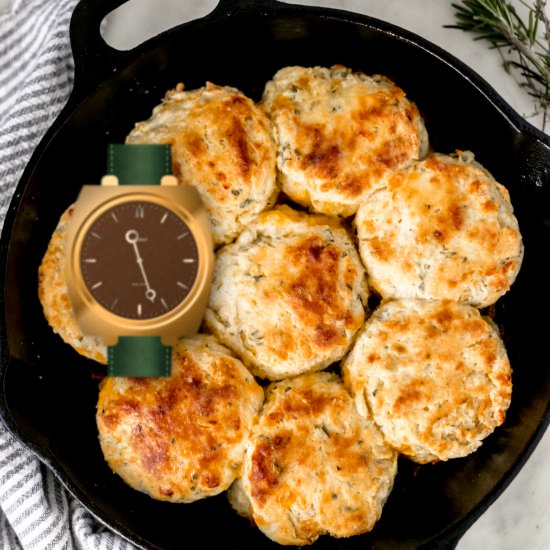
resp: 11h27
